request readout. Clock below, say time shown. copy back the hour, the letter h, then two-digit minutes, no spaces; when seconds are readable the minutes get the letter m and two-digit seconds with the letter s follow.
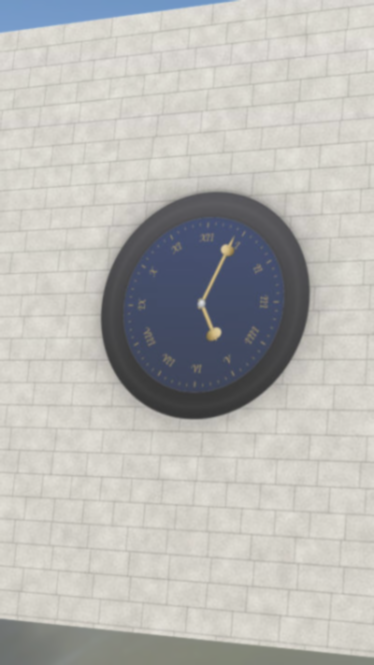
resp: 5h04
